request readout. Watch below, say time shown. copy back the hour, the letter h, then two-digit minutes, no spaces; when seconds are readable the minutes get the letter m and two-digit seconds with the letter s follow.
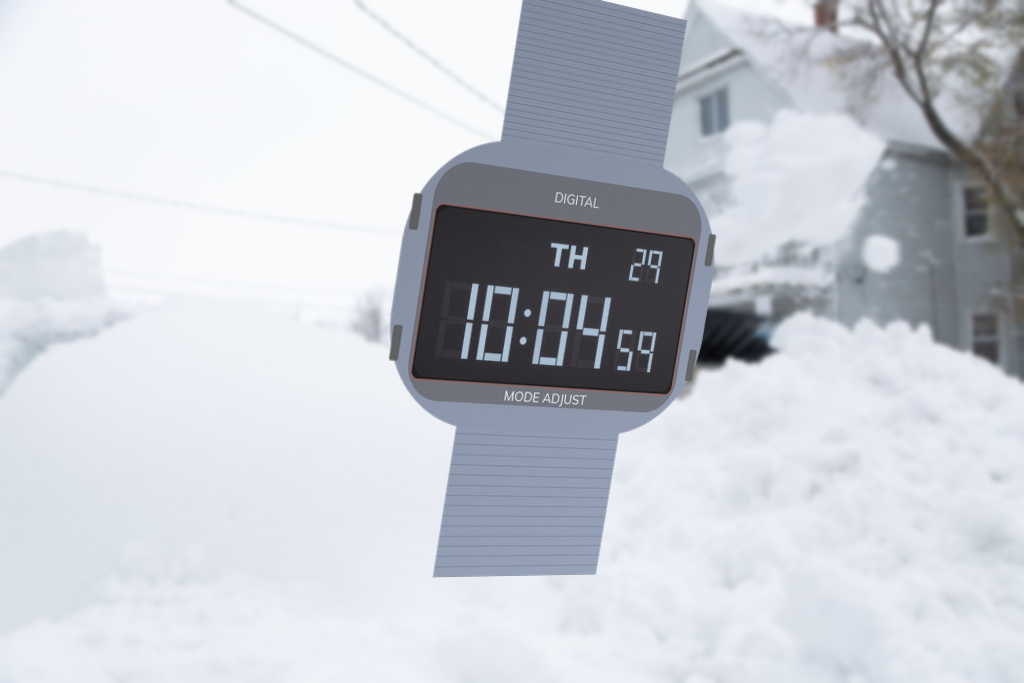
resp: 10h04m59s
